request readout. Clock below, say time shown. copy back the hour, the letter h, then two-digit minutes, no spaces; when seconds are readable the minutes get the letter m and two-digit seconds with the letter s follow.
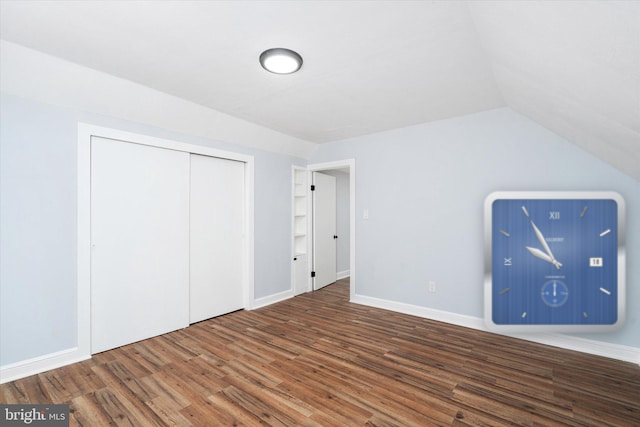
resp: 9h55
